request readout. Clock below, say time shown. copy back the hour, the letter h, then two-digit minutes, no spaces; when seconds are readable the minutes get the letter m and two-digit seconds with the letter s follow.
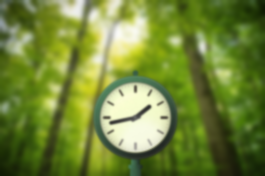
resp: 1h43
